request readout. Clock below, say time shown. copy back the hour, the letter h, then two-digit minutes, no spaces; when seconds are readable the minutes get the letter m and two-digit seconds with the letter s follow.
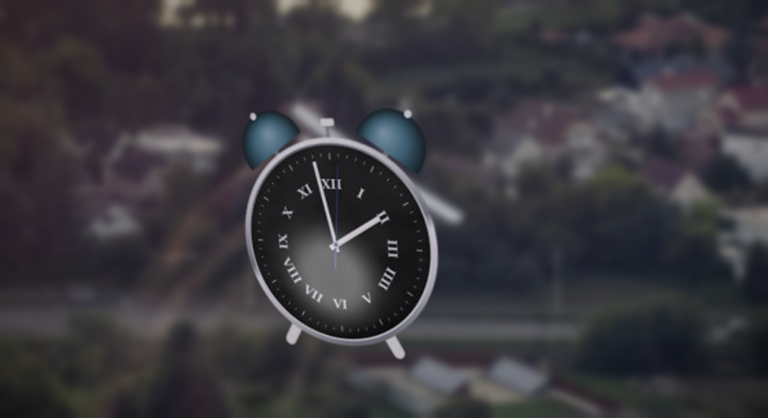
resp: 1h58m01s
